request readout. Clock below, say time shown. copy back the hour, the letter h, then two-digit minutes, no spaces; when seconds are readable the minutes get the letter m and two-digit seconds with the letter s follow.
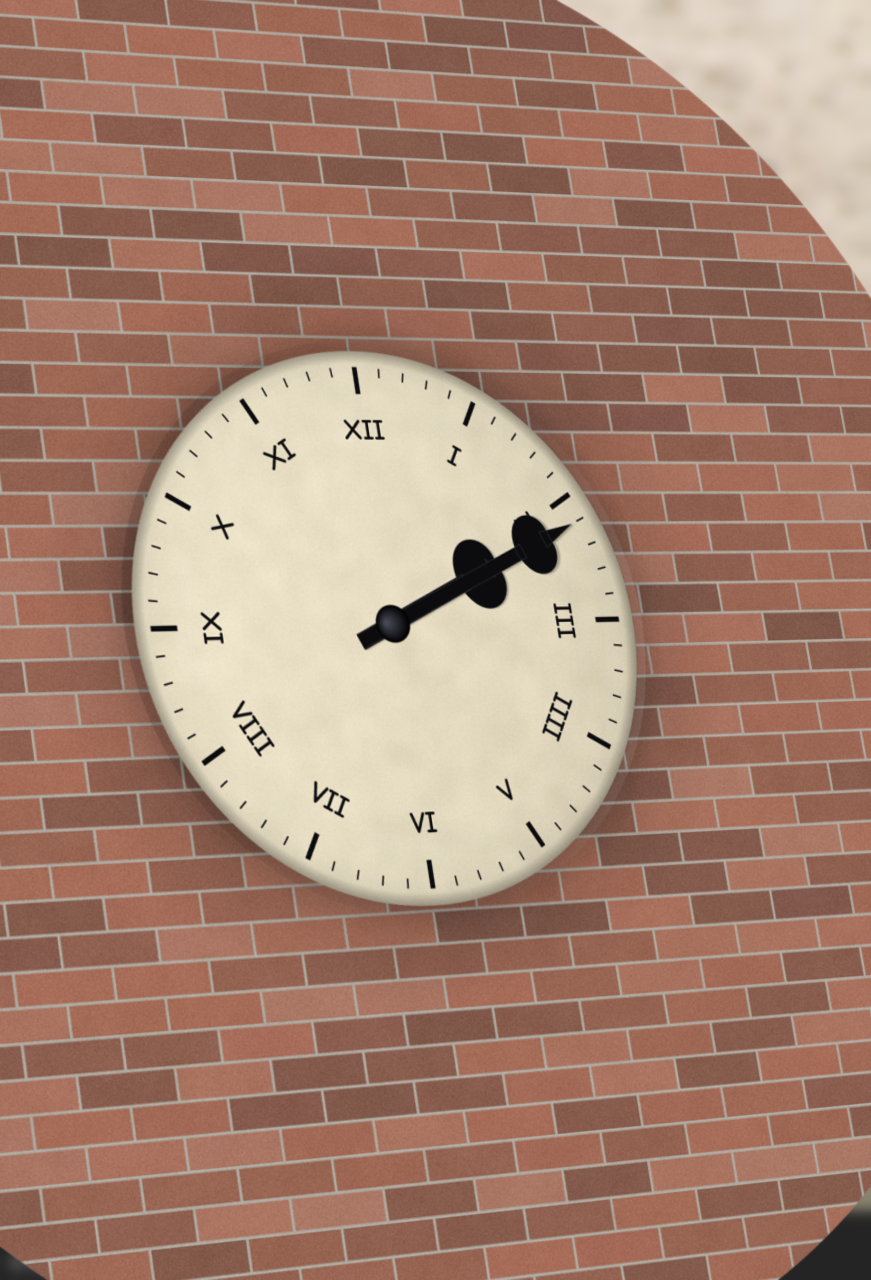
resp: 2h11
